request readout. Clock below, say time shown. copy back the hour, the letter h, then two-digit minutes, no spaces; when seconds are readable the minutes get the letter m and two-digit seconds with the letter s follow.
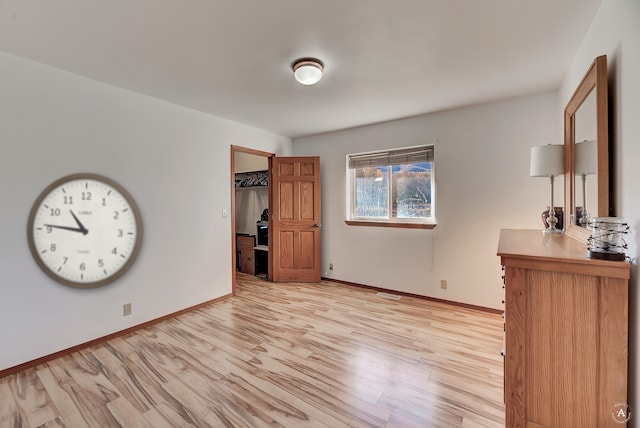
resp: 10h46
